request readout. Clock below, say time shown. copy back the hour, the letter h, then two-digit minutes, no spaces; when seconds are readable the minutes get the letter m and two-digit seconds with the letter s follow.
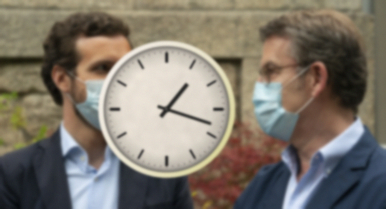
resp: 1h18
